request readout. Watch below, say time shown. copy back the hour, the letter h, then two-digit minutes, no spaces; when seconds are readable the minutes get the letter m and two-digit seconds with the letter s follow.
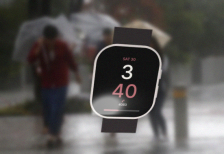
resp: 3h40
